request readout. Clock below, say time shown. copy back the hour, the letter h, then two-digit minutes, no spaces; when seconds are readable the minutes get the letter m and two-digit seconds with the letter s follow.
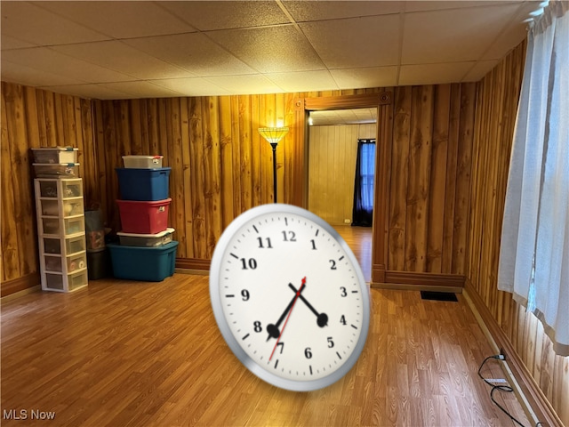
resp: 4h37m36s
